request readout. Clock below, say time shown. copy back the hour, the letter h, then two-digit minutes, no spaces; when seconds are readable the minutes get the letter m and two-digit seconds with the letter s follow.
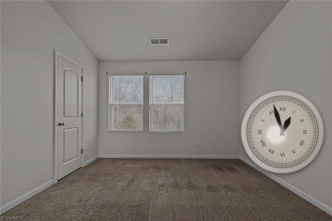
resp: 12h57
